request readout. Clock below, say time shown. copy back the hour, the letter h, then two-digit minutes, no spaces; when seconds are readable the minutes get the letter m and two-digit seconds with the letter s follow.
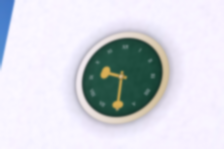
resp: 9h30
